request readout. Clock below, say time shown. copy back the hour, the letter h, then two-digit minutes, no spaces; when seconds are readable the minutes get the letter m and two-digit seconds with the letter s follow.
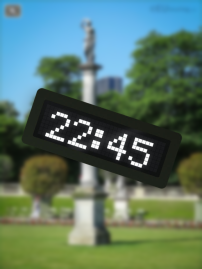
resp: 22h45
